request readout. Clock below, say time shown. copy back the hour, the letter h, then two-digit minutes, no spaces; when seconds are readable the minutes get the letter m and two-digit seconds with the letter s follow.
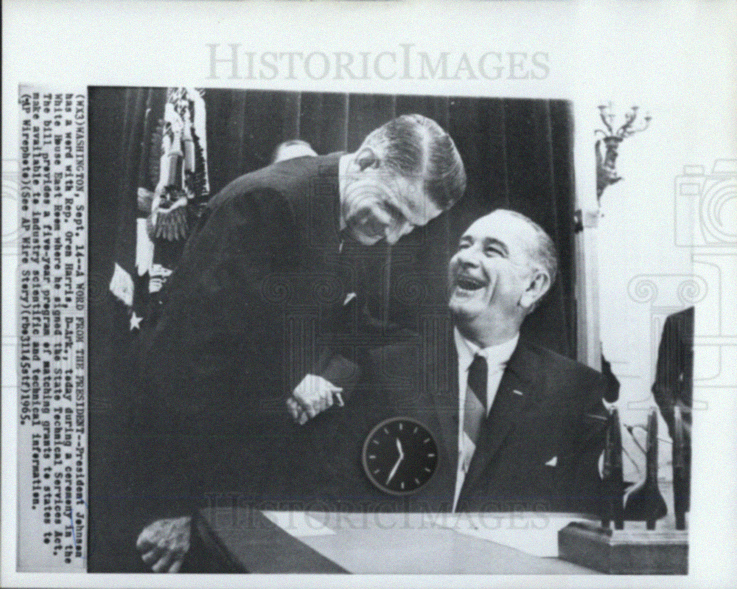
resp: 11h35
